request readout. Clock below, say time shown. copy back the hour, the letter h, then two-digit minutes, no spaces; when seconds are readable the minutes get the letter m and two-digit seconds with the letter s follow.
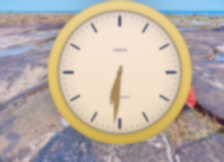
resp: 6h31
